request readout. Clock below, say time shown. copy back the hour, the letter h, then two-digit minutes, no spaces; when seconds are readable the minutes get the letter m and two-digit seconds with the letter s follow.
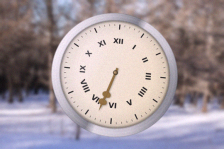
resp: 6h33
